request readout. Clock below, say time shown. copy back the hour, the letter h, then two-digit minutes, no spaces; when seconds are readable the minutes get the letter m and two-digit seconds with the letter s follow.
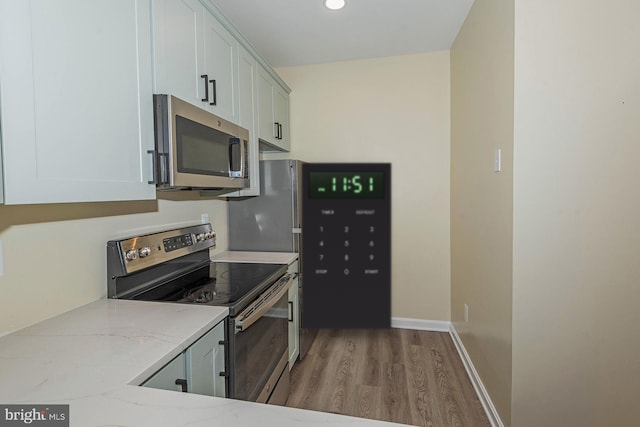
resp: 11h51
